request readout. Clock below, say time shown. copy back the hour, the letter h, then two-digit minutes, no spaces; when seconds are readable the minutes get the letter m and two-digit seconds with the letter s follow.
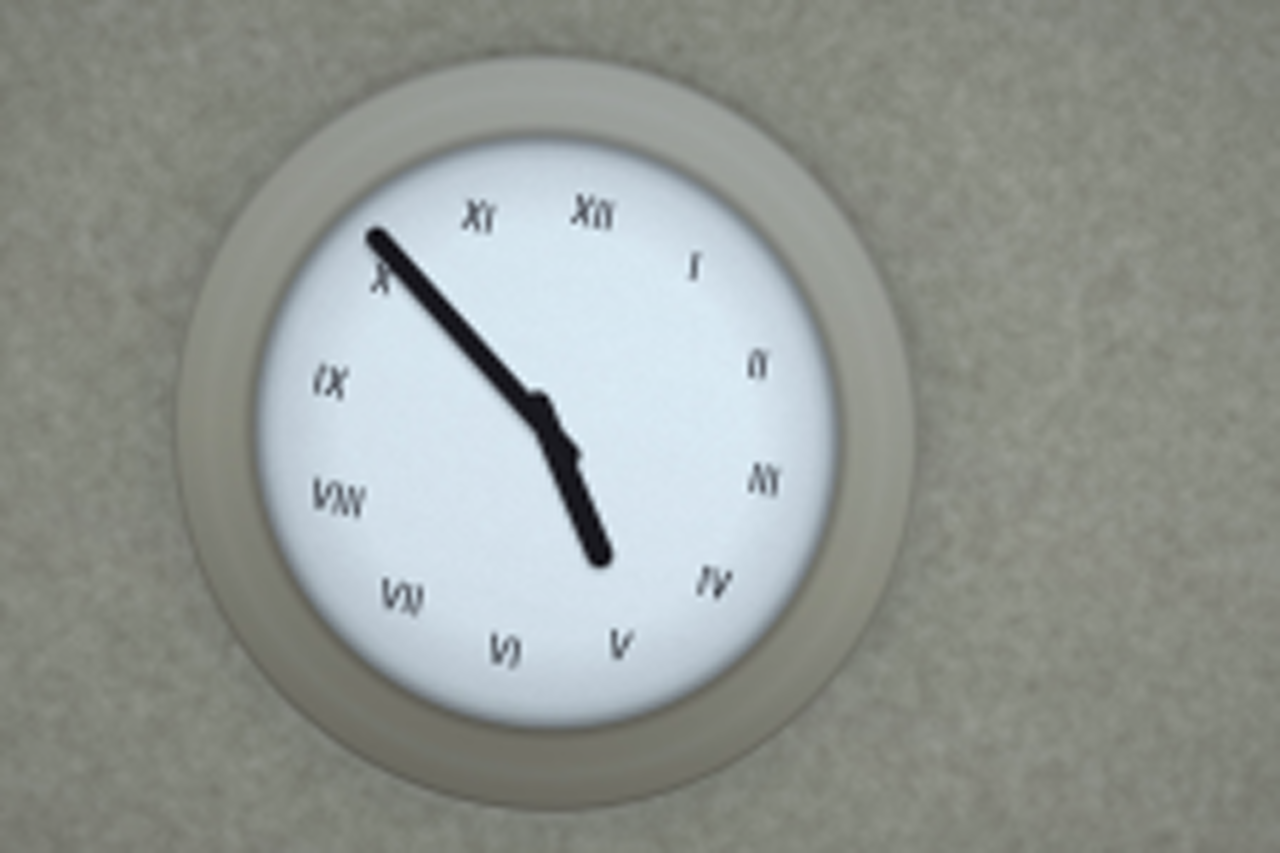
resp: 4h51
